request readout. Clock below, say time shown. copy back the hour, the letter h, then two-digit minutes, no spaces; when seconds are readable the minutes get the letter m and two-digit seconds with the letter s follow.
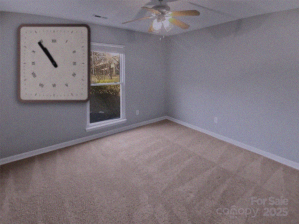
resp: 10h54
